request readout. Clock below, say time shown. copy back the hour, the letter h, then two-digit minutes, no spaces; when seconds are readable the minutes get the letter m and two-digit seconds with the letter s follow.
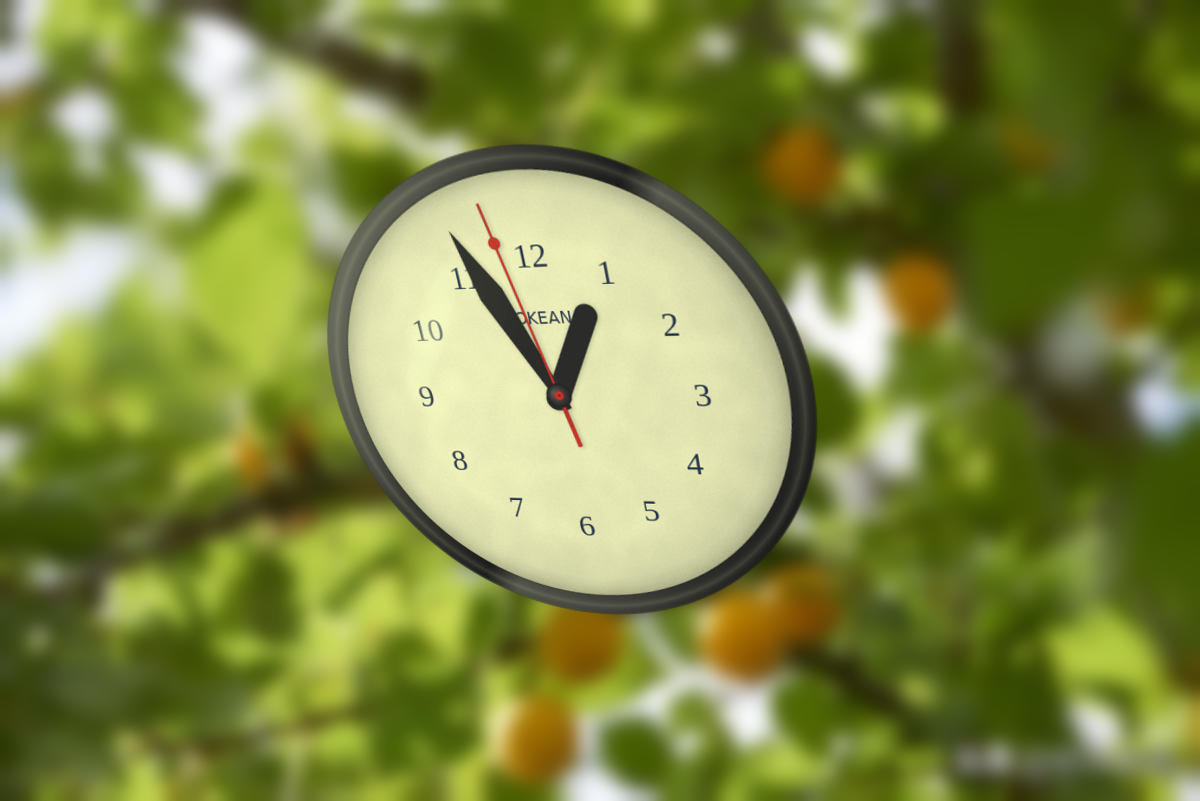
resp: 12h55m58s
